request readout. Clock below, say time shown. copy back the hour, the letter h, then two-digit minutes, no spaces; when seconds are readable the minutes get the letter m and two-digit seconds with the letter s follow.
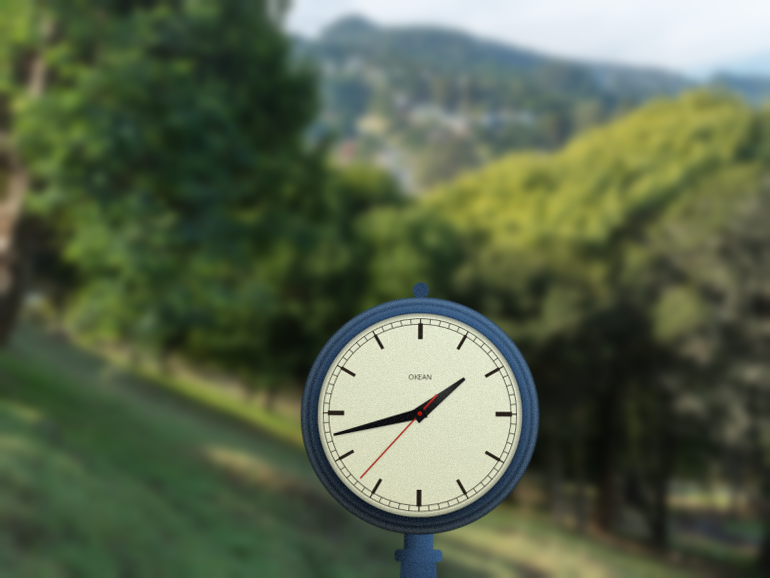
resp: 1h42m37s
